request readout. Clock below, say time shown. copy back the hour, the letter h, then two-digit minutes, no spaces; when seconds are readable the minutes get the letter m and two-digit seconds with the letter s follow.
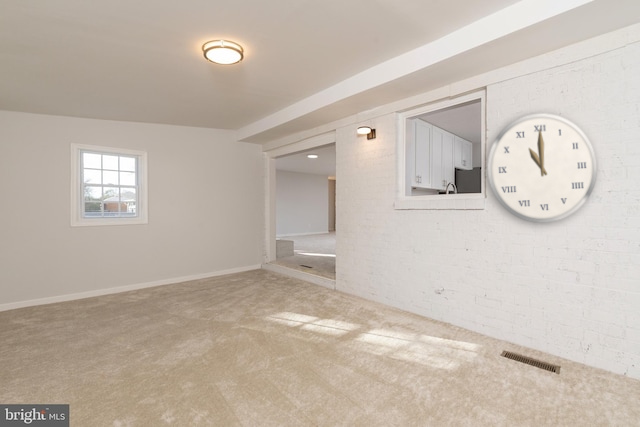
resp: 11h00
